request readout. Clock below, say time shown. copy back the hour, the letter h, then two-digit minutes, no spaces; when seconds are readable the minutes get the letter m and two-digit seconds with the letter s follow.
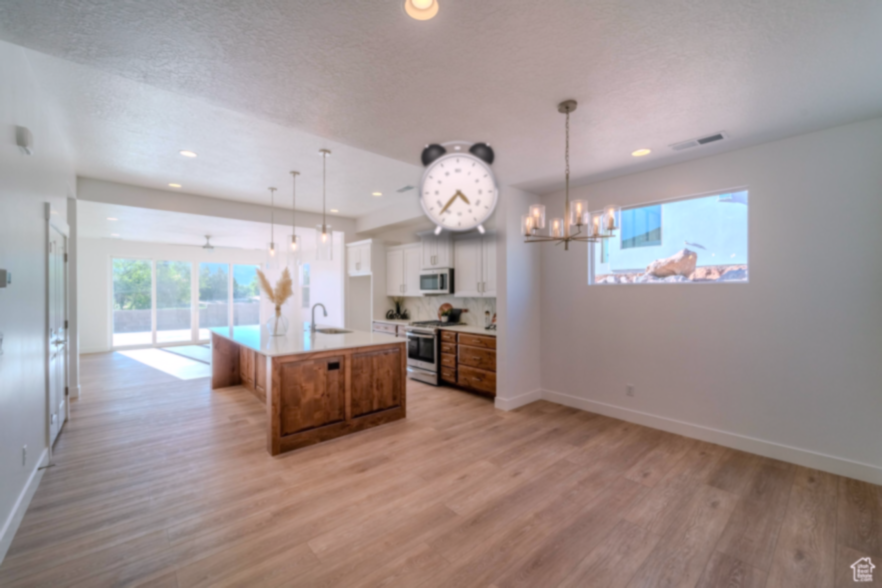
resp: 4h37
